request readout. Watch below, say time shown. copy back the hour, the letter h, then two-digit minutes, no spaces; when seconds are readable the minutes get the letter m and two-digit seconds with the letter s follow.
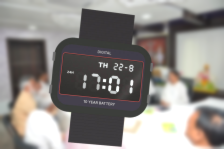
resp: 17h01
